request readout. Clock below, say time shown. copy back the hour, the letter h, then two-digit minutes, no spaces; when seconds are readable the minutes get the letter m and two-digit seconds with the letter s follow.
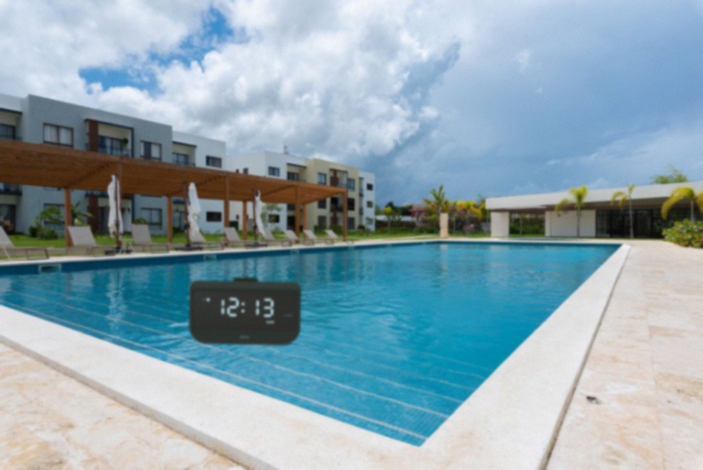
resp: 12h13
